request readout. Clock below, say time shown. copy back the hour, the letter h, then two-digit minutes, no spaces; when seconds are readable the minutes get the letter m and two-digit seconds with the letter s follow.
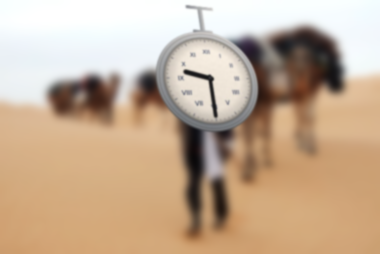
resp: 9h30
